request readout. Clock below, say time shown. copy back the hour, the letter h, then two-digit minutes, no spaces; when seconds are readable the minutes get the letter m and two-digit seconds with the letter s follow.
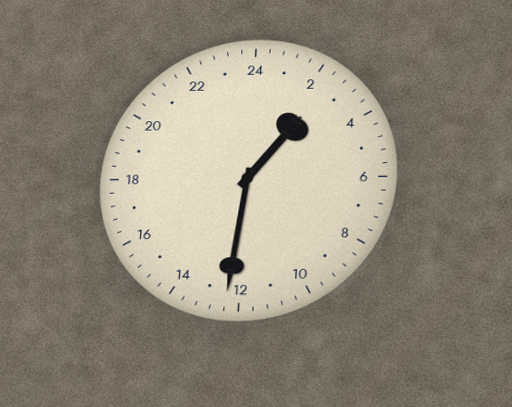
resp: 2h31
